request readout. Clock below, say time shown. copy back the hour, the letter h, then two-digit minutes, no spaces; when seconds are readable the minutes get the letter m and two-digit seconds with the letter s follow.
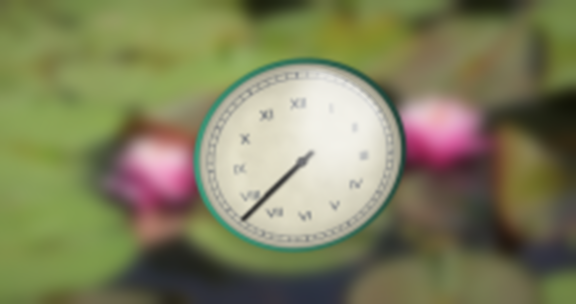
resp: 7h38
